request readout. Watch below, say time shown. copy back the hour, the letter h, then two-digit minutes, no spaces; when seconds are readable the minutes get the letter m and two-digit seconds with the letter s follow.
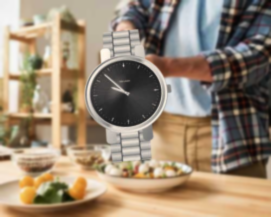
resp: 9h53
